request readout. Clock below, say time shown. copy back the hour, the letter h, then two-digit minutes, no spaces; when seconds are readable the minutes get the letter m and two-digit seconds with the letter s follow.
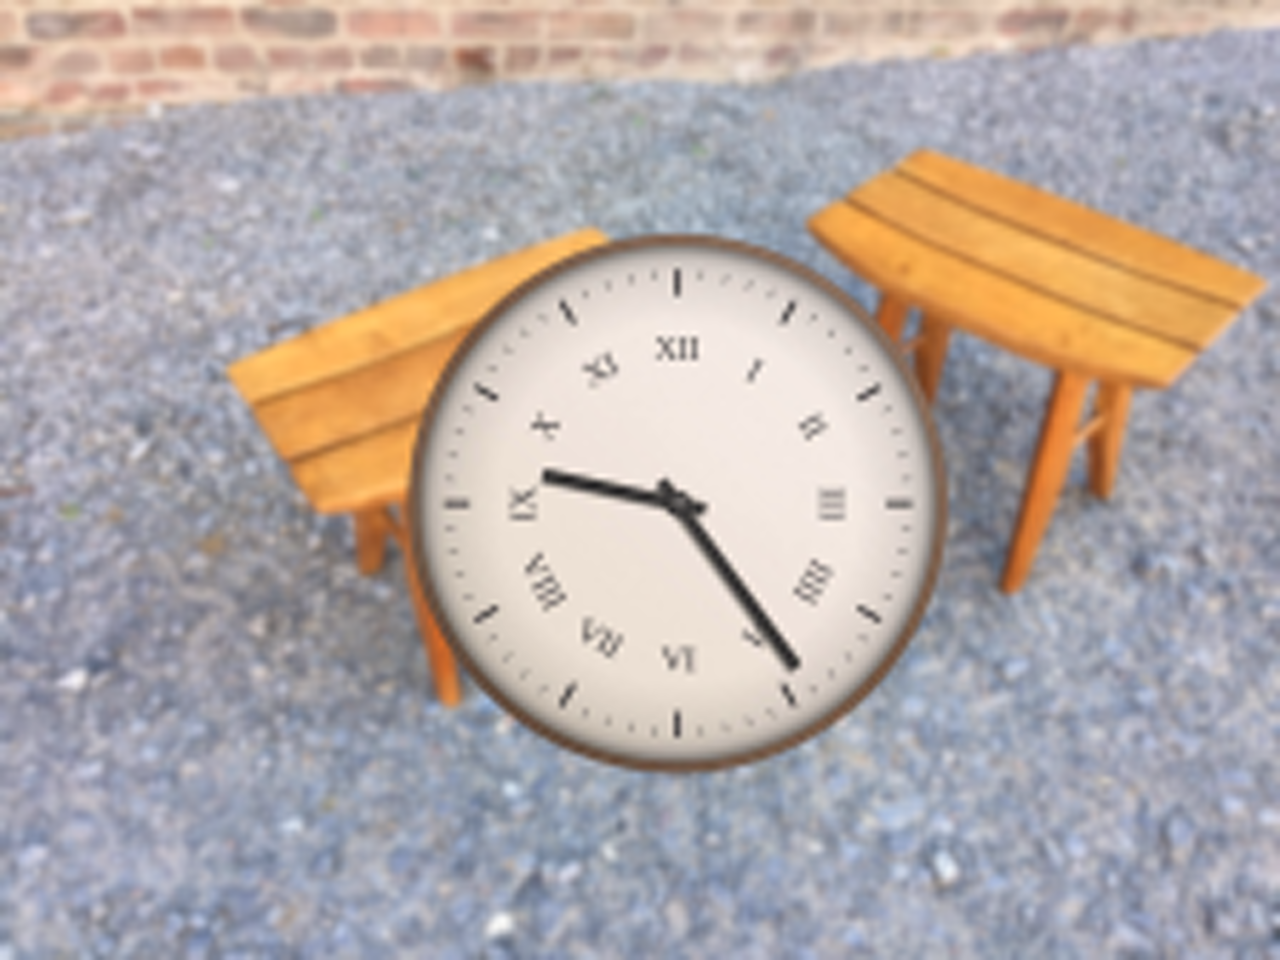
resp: 9h24
